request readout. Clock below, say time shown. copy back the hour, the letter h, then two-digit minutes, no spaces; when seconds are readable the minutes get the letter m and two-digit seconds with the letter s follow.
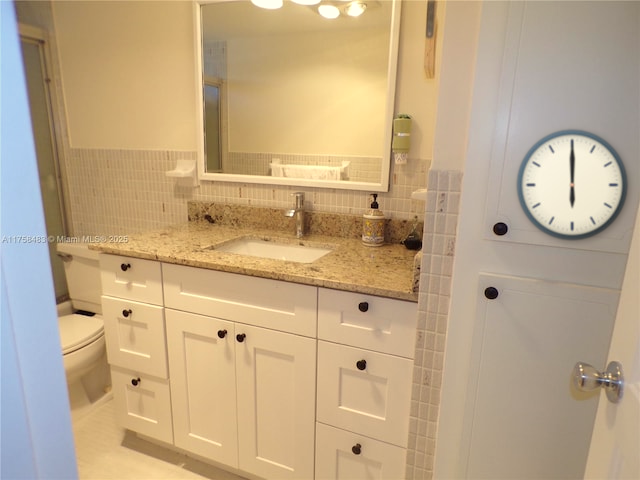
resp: 6h00
